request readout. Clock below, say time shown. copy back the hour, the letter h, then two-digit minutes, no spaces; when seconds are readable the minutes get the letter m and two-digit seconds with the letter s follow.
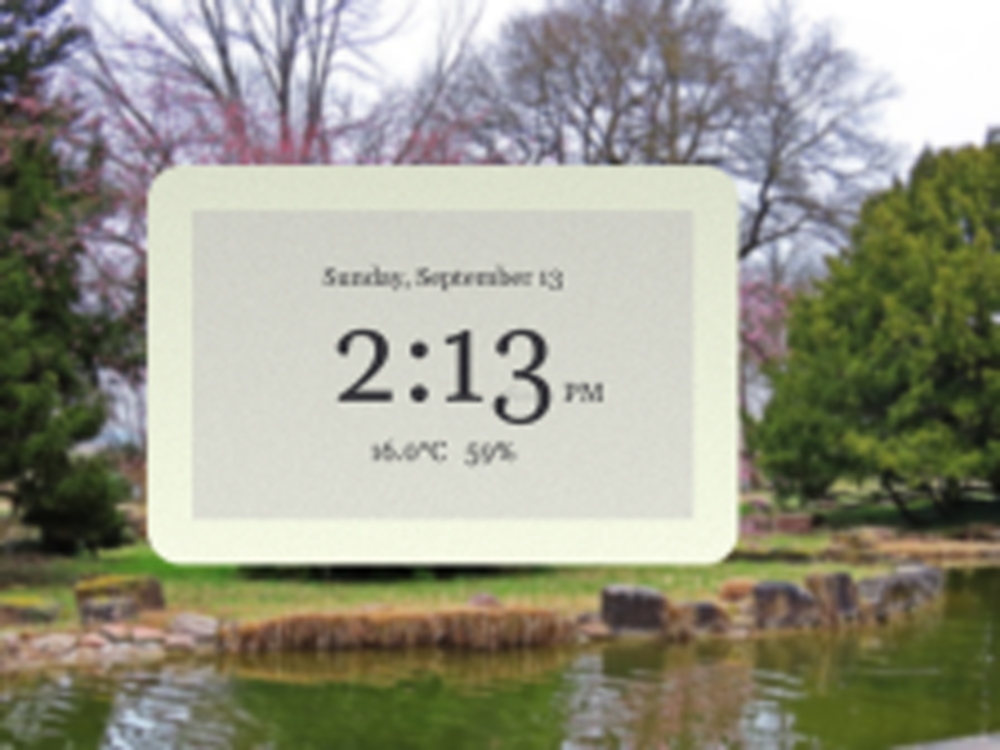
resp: 2h13
